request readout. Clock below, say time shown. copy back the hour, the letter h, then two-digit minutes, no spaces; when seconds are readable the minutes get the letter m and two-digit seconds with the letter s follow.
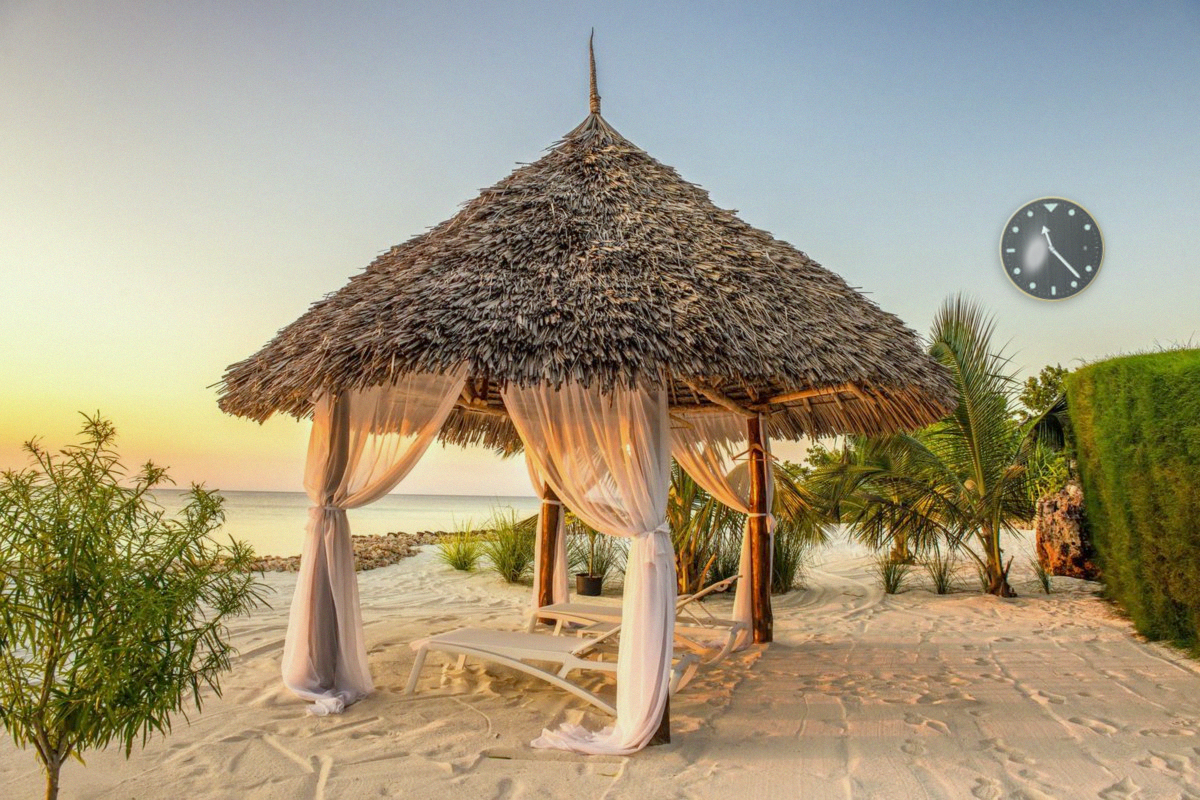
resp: 11h23
